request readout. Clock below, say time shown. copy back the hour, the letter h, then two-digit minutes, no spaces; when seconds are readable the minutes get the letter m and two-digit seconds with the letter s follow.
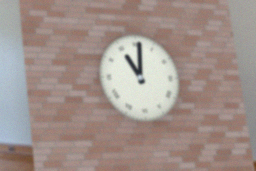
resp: 11h01
